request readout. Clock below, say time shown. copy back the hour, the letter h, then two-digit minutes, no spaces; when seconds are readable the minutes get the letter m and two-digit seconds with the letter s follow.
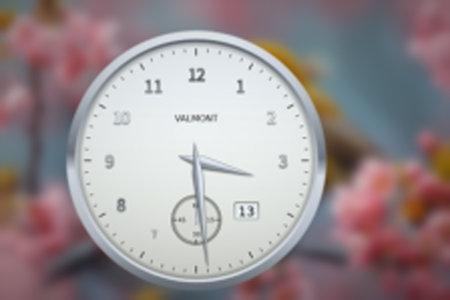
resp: 3h29
